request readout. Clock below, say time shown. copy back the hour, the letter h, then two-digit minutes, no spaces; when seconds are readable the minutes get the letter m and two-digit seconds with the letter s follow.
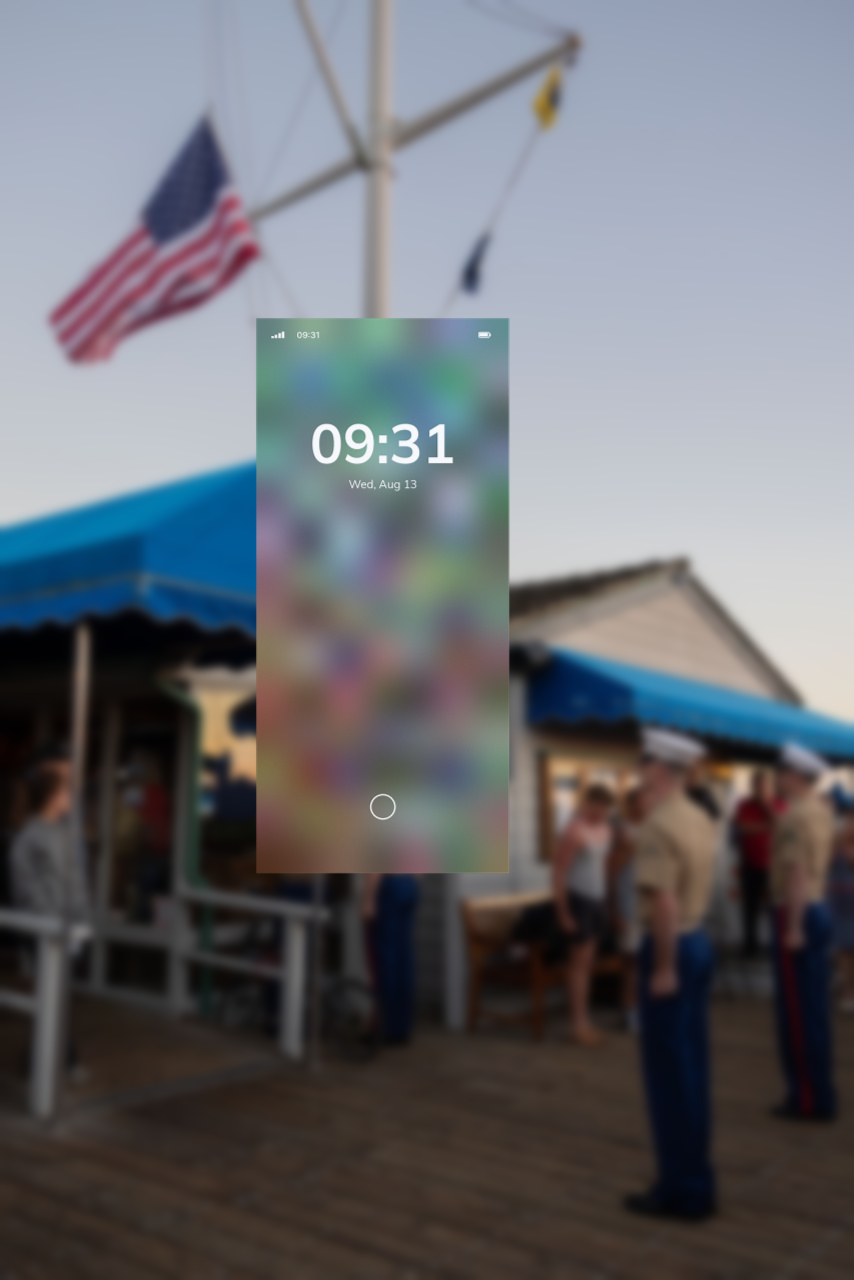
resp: 9h31
